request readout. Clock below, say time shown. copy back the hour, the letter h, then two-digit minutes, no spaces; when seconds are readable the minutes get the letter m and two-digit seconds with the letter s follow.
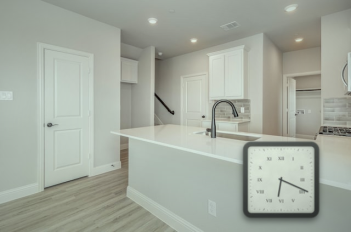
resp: 6h19
